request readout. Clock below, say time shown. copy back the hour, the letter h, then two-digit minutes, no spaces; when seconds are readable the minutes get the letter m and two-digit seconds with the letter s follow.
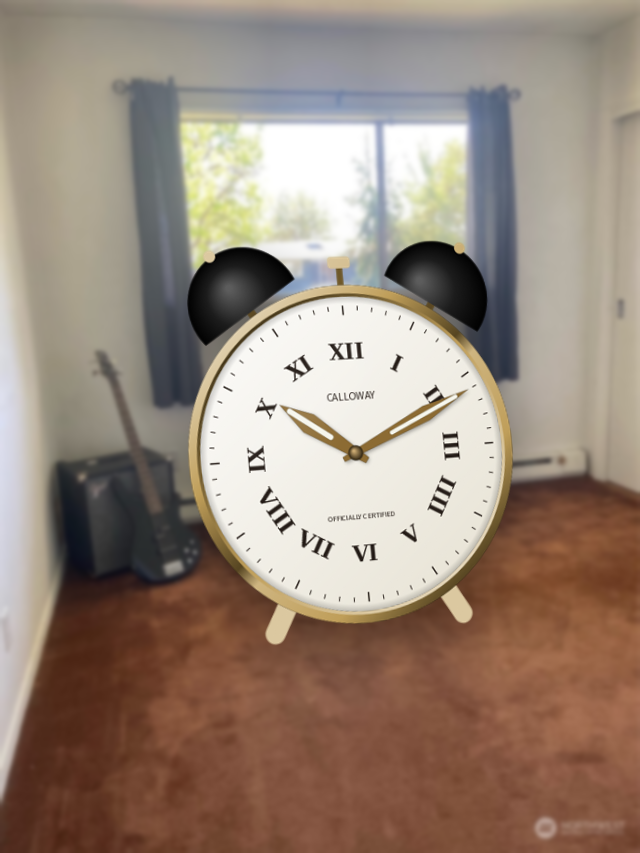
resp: 10h11
